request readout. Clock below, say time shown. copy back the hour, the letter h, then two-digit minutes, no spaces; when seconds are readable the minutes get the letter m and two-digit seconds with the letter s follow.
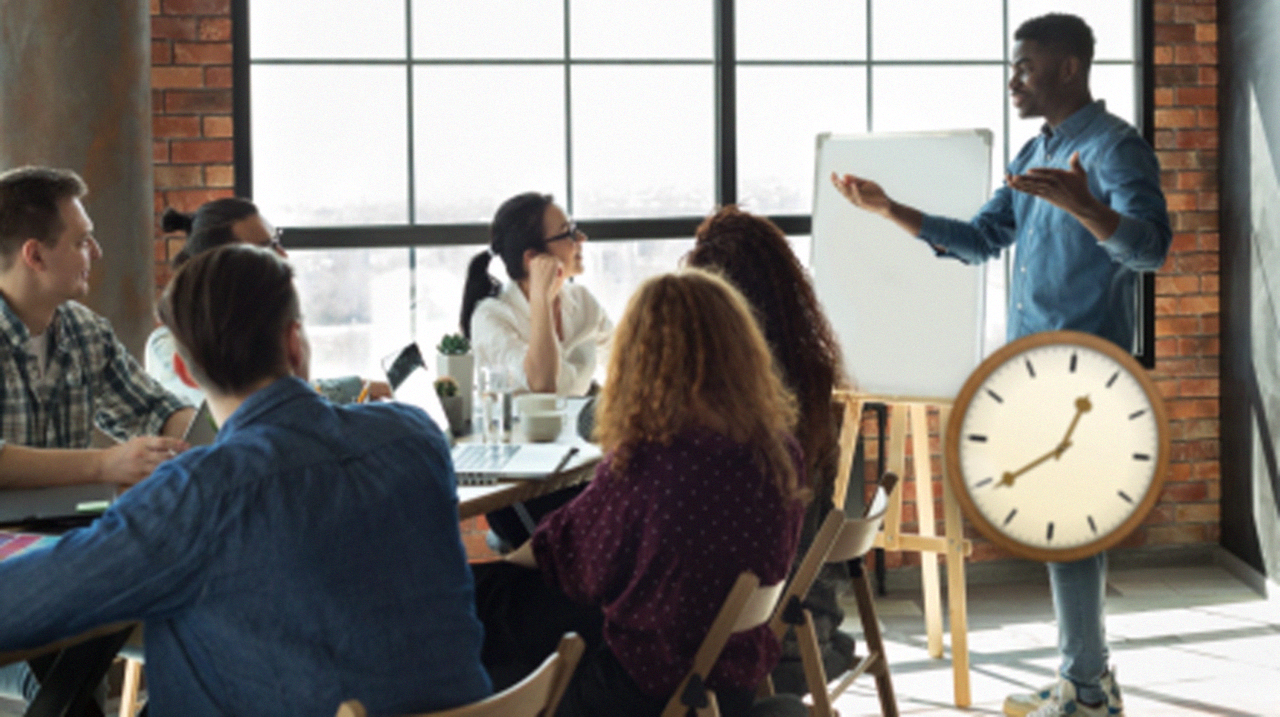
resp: 12h39
